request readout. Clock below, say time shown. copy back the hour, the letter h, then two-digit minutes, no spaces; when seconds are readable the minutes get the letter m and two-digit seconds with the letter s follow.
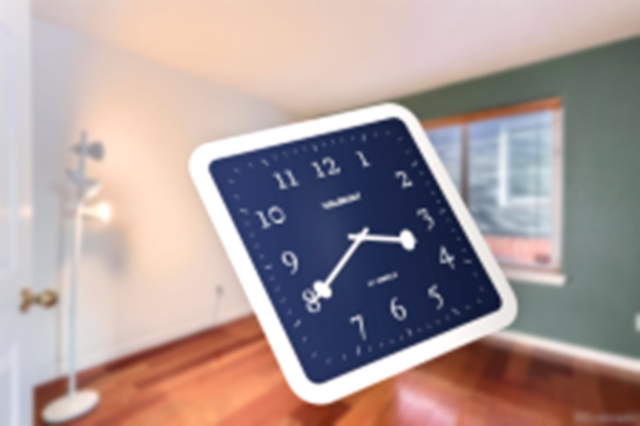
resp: 3h40
